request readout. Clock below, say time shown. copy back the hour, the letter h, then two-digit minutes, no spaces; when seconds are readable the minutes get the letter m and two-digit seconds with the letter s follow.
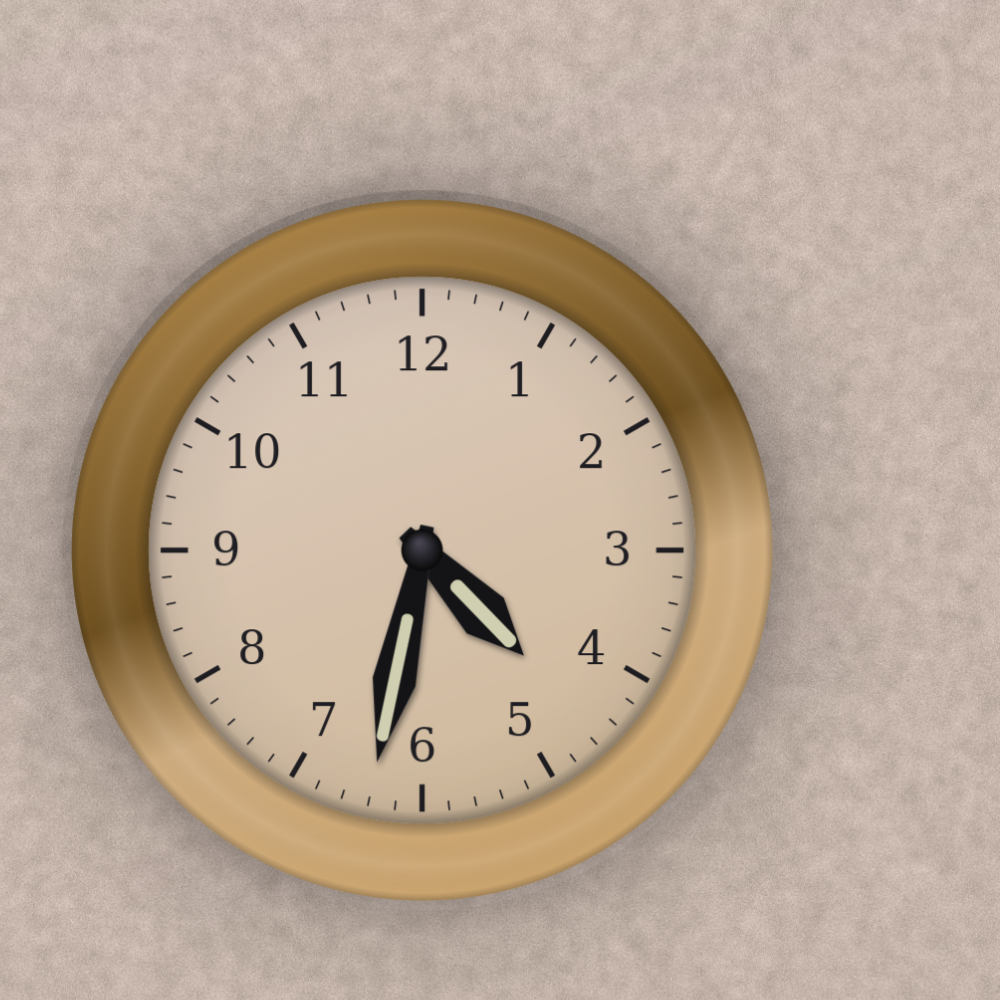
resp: 4h32
